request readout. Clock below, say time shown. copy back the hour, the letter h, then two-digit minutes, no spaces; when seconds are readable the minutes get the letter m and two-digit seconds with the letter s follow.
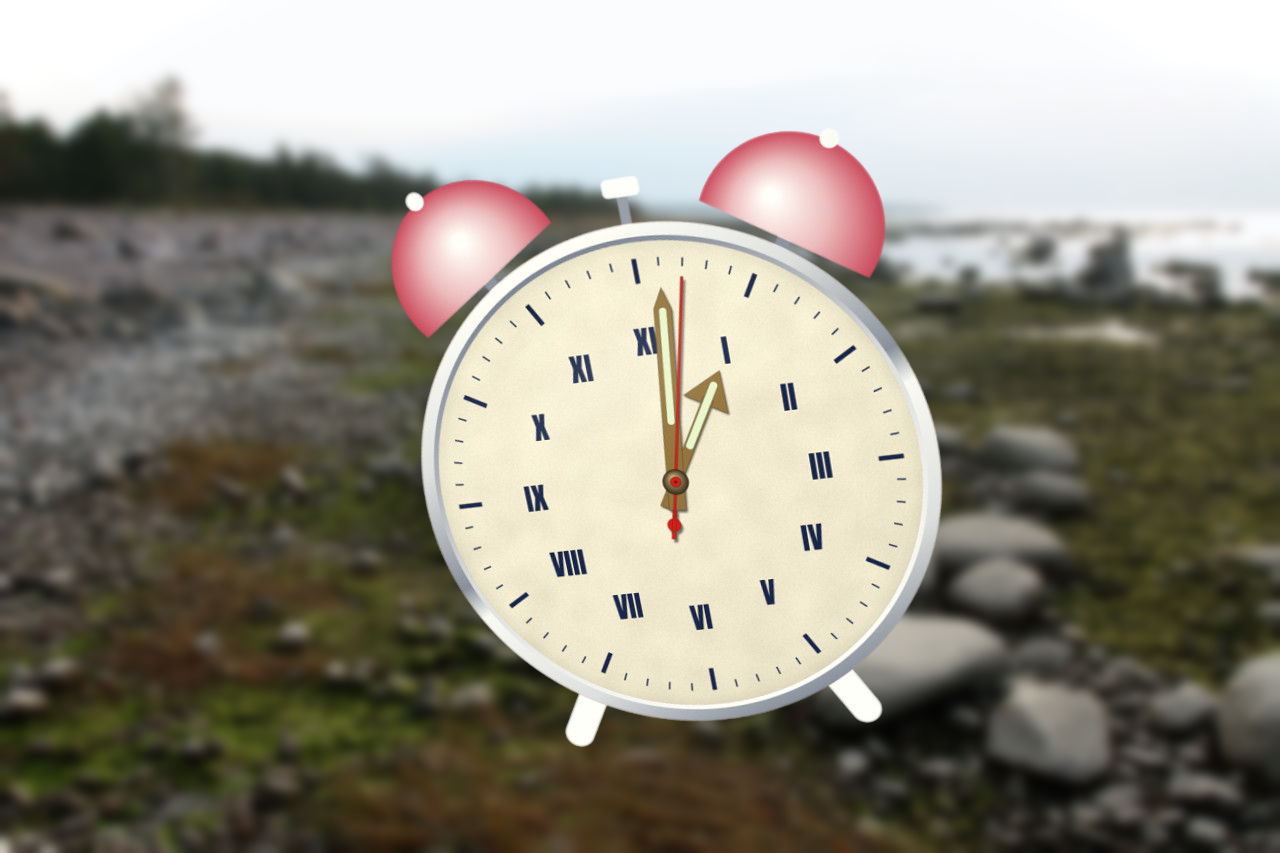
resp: 1h01m02s
